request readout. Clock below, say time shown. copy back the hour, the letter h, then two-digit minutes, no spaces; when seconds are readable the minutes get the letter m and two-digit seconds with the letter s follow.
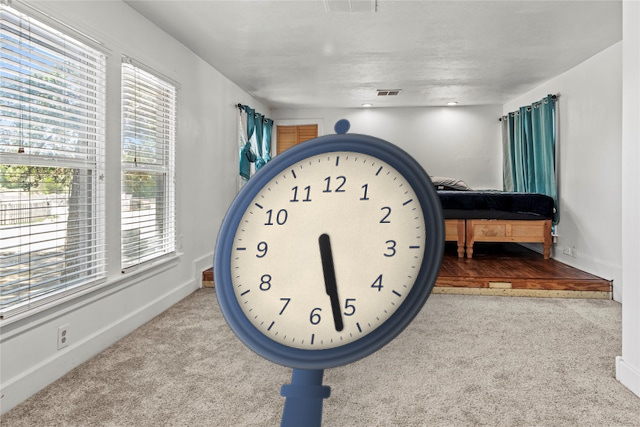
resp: 5h27
